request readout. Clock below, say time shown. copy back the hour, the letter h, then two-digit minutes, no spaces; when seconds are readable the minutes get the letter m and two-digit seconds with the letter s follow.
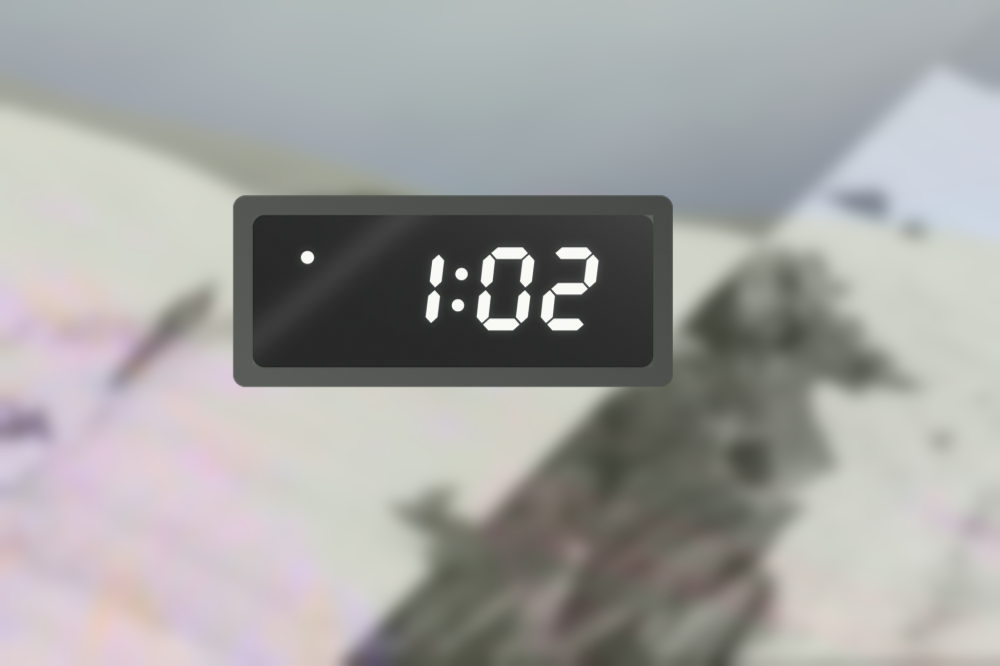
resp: 1h02
